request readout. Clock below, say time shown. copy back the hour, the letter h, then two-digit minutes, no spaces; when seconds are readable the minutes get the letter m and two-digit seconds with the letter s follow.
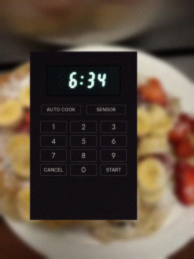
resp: 6h34
